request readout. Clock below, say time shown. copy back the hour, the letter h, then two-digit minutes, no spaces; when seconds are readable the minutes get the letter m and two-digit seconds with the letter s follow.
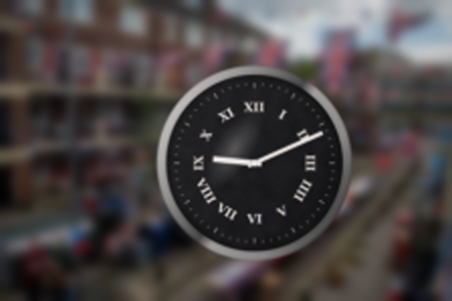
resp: 9h11
